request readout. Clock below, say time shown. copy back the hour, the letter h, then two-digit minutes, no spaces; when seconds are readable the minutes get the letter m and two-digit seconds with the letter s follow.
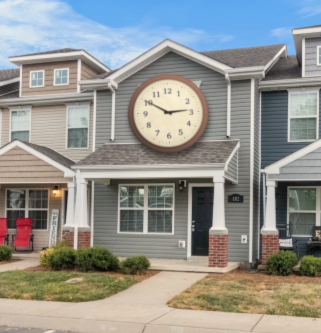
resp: 2h50
